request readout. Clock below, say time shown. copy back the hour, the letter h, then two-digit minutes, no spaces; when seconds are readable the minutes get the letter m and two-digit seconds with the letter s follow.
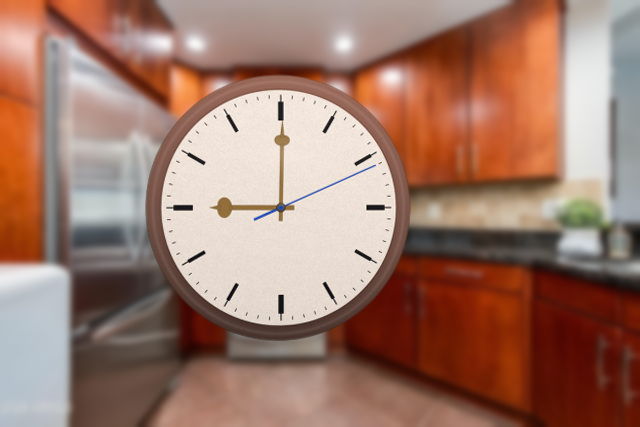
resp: 9h00m11s
